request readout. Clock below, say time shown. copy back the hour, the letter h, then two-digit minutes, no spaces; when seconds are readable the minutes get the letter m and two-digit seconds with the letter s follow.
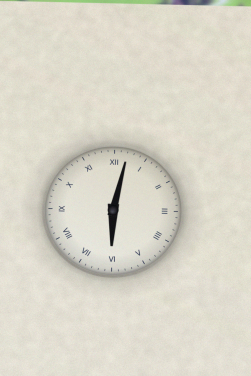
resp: 6h02
